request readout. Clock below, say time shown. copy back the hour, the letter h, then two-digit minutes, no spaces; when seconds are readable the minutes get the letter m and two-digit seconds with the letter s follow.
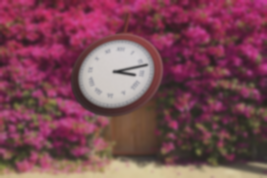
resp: 3h12
